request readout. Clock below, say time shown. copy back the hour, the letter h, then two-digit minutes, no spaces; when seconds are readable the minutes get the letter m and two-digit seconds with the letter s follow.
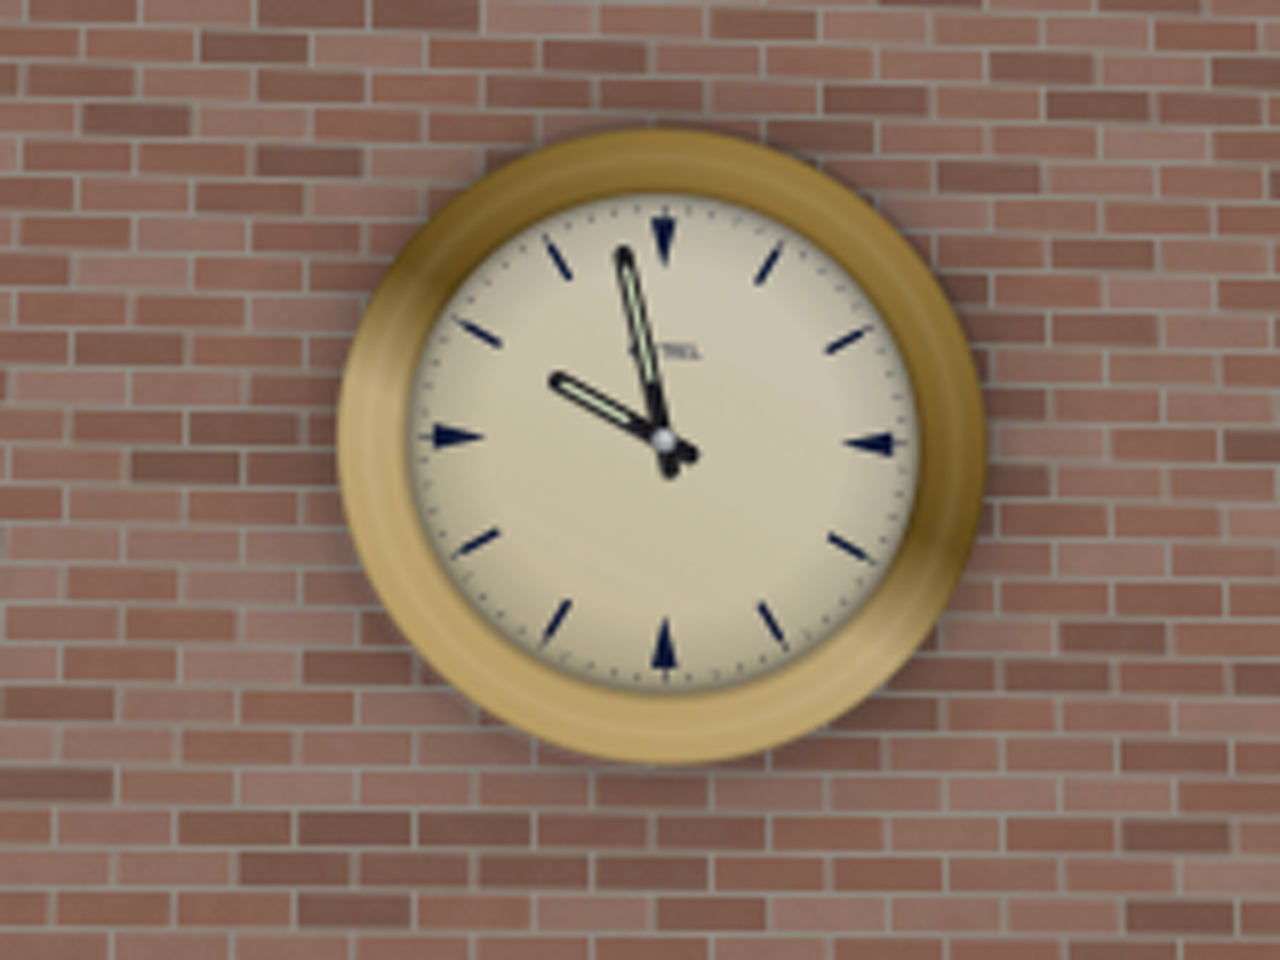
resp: 9h58
